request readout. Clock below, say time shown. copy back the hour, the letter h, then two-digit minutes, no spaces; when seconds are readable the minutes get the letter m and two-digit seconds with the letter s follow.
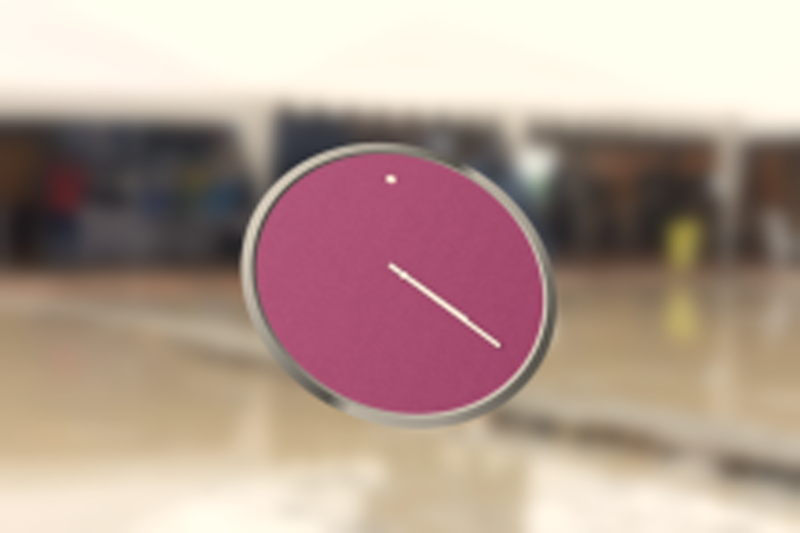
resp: 4h22
